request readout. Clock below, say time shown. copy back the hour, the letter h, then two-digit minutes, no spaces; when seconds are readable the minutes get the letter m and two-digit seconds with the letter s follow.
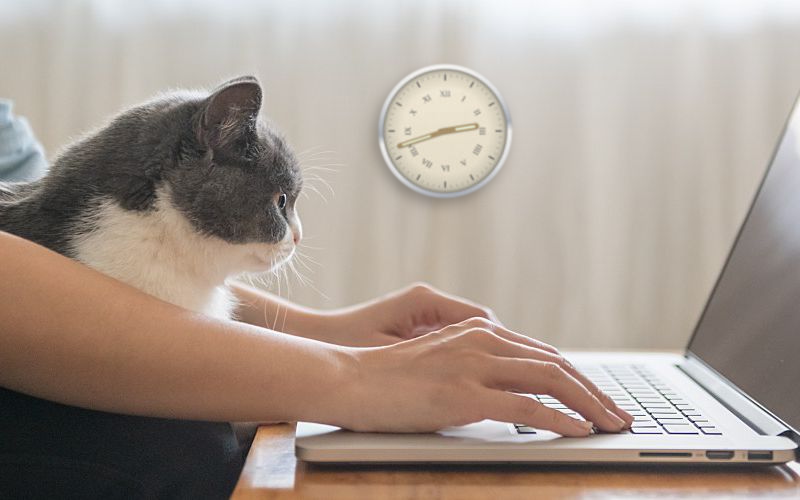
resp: 2h42
